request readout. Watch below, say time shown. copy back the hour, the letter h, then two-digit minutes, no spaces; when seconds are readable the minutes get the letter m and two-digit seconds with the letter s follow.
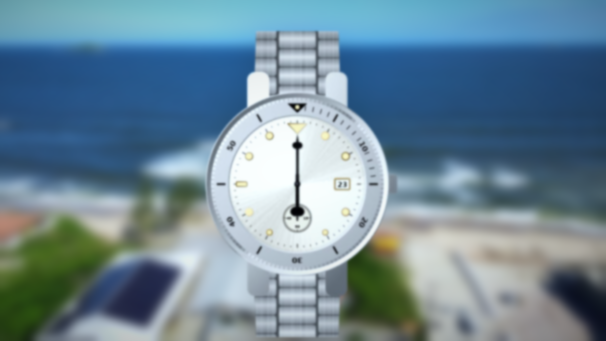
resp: 6h00
